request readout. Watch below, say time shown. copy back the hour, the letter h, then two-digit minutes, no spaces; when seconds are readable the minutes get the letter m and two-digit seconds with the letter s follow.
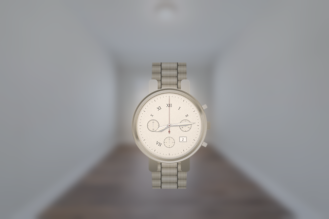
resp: 8h14
